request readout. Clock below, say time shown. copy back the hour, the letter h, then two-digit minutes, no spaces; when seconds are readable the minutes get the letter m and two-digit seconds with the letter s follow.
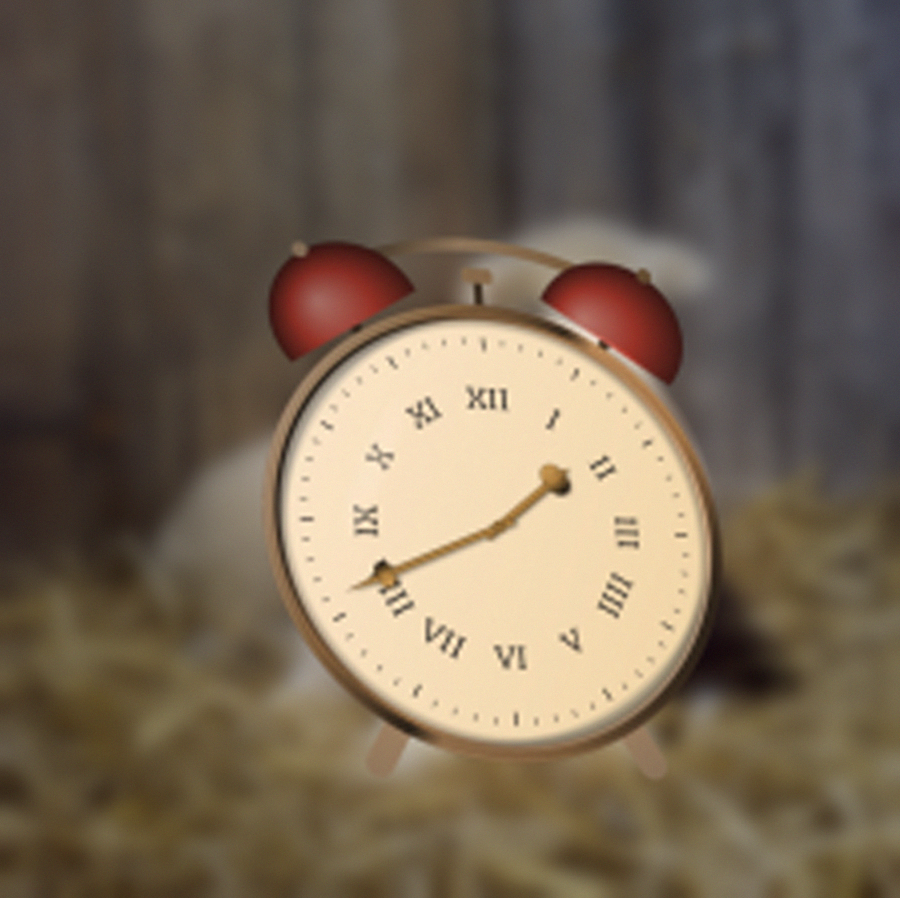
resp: 1h41
